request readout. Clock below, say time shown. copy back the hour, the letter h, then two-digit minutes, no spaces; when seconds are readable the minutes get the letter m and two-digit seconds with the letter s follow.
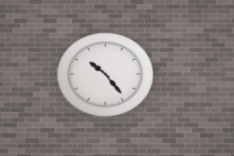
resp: 10h24
